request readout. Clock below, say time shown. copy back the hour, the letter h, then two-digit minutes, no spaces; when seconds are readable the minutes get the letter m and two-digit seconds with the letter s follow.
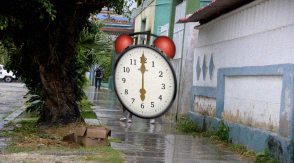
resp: 6h00
